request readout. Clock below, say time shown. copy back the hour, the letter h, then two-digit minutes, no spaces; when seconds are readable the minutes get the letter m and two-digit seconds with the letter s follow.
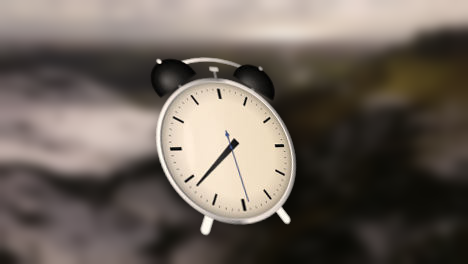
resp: 7h38m29s
